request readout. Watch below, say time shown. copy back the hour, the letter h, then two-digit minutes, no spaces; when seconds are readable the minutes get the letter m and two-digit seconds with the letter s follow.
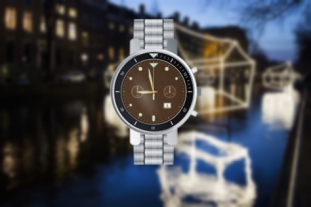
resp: 8h58
